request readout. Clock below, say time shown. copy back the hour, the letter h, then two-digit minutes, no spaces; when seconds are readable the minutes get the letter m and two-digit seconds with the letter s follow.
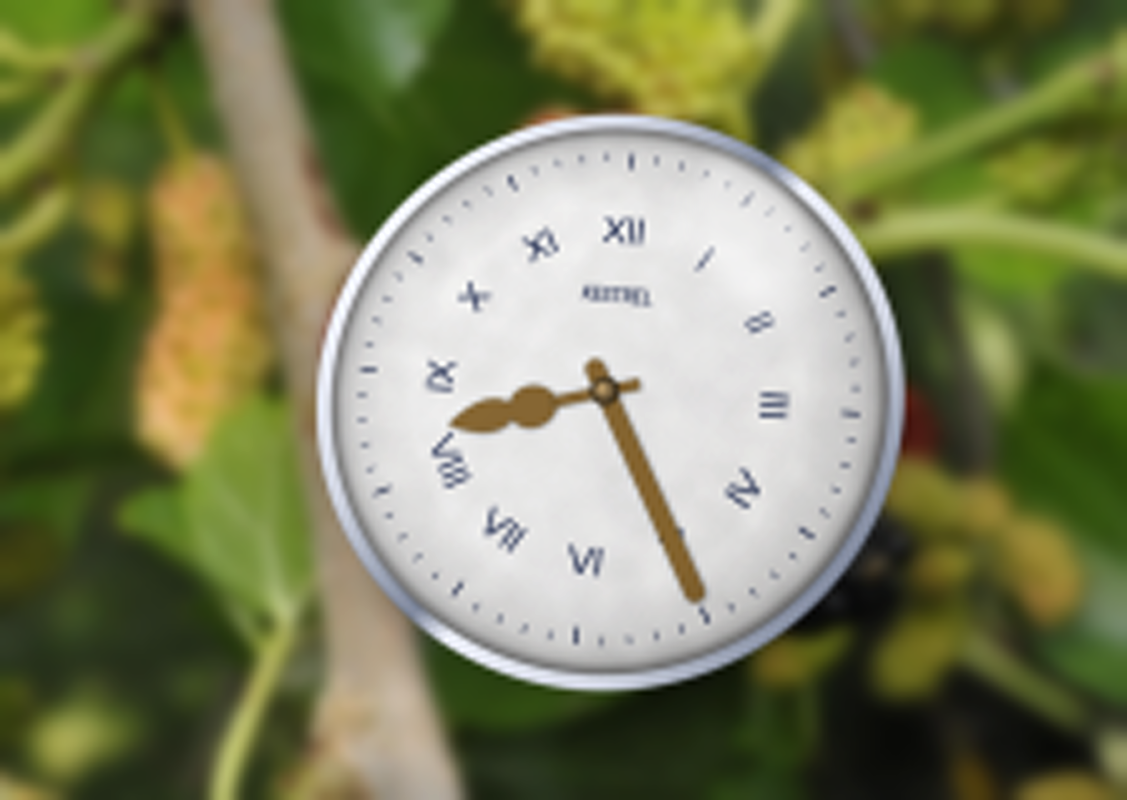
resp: 8h25
